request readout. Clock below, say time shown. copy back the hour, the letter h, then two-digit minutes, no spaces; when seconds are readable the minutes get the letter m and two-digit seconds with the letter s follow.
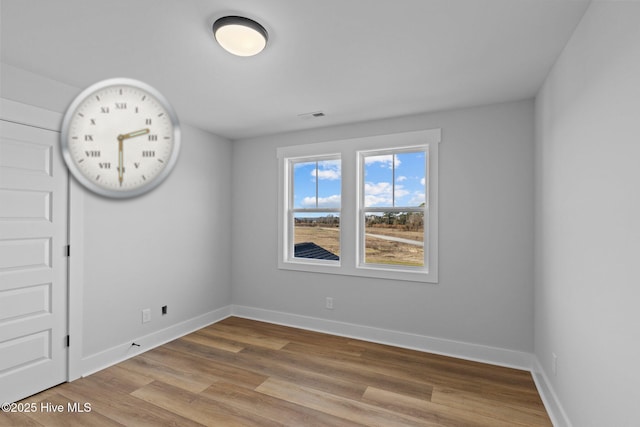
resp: 2h30
